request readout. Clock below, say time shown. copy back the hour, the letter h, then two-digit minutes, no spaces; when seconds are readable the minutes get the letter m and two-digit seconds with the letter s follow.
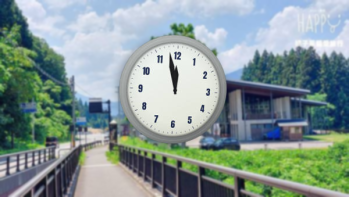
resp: 11h58
